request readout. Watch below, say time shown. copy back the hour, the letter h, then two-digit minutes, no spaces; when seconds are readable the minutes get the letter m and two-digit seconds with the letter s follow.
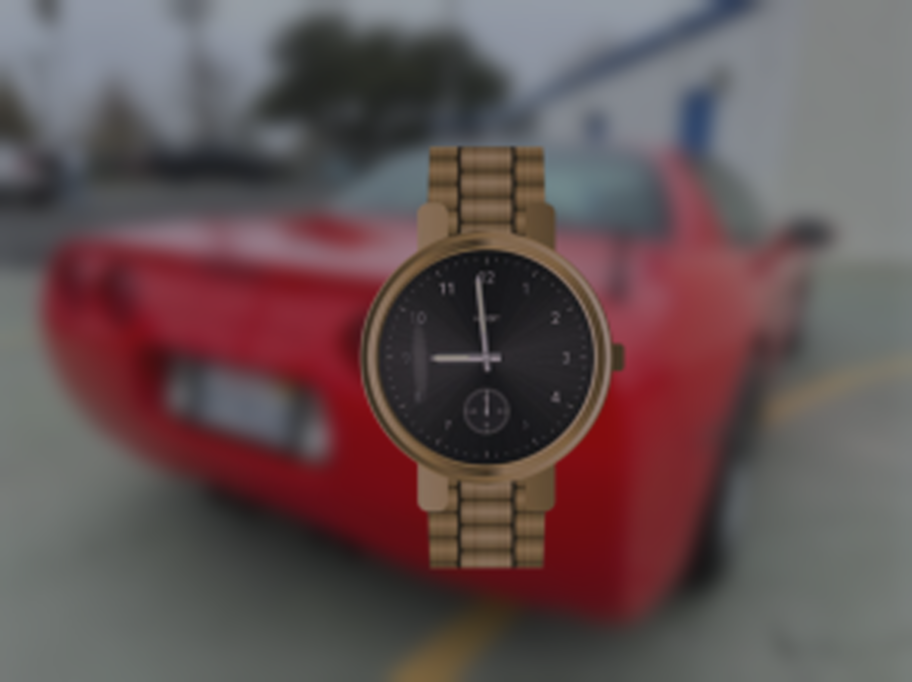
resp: 8h59
